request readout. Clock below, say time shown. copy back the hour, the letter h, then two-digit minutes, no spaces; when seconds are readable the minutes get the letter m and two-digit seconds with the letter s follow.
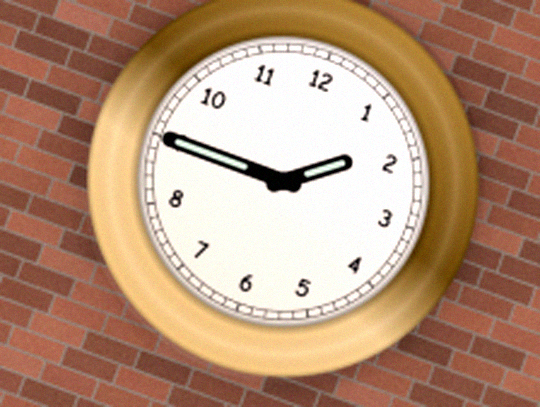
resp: 1h45
